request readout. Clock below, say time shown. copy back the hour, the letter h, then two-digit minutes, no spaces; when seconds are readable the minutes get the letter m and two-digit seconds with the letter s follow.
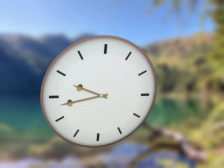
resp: 9h43
